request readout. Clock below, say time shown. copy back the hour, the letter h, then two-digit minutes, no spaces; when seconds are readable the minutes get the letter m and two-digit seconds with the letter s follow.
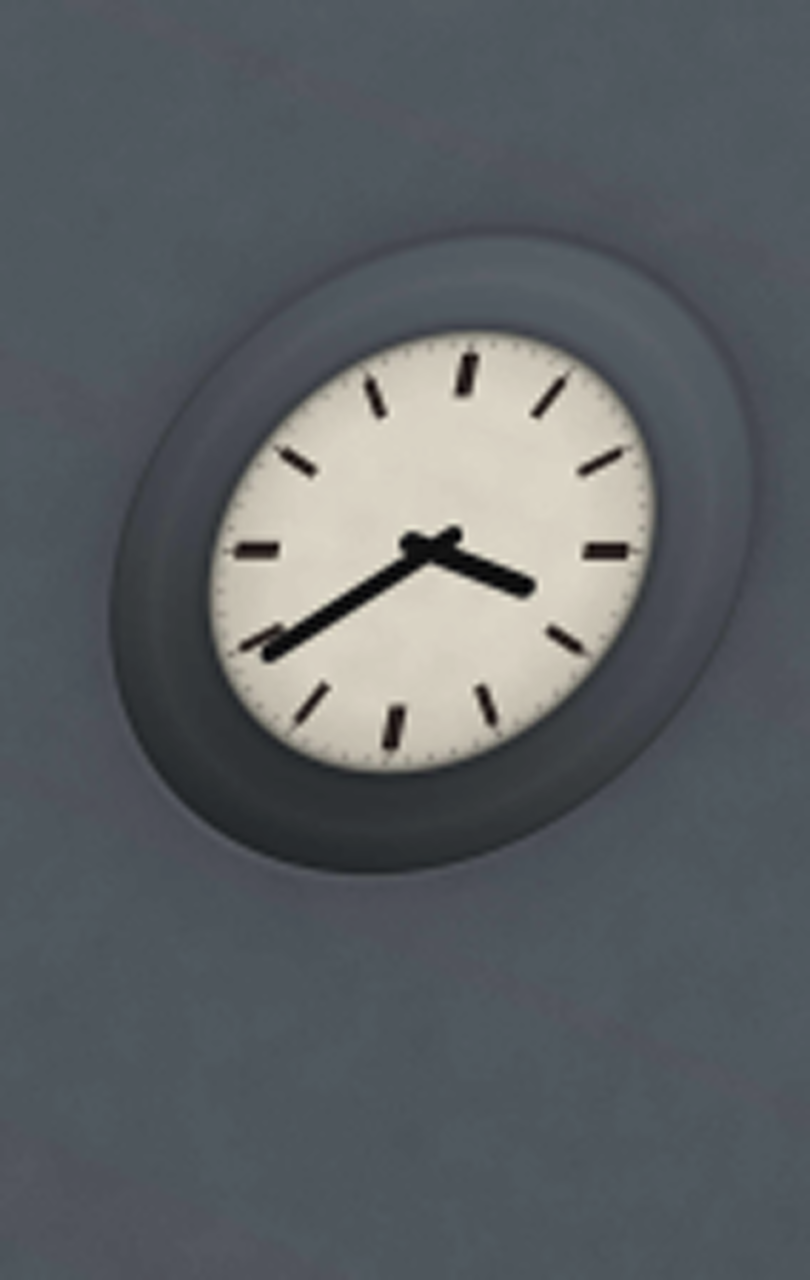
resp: 3h39
